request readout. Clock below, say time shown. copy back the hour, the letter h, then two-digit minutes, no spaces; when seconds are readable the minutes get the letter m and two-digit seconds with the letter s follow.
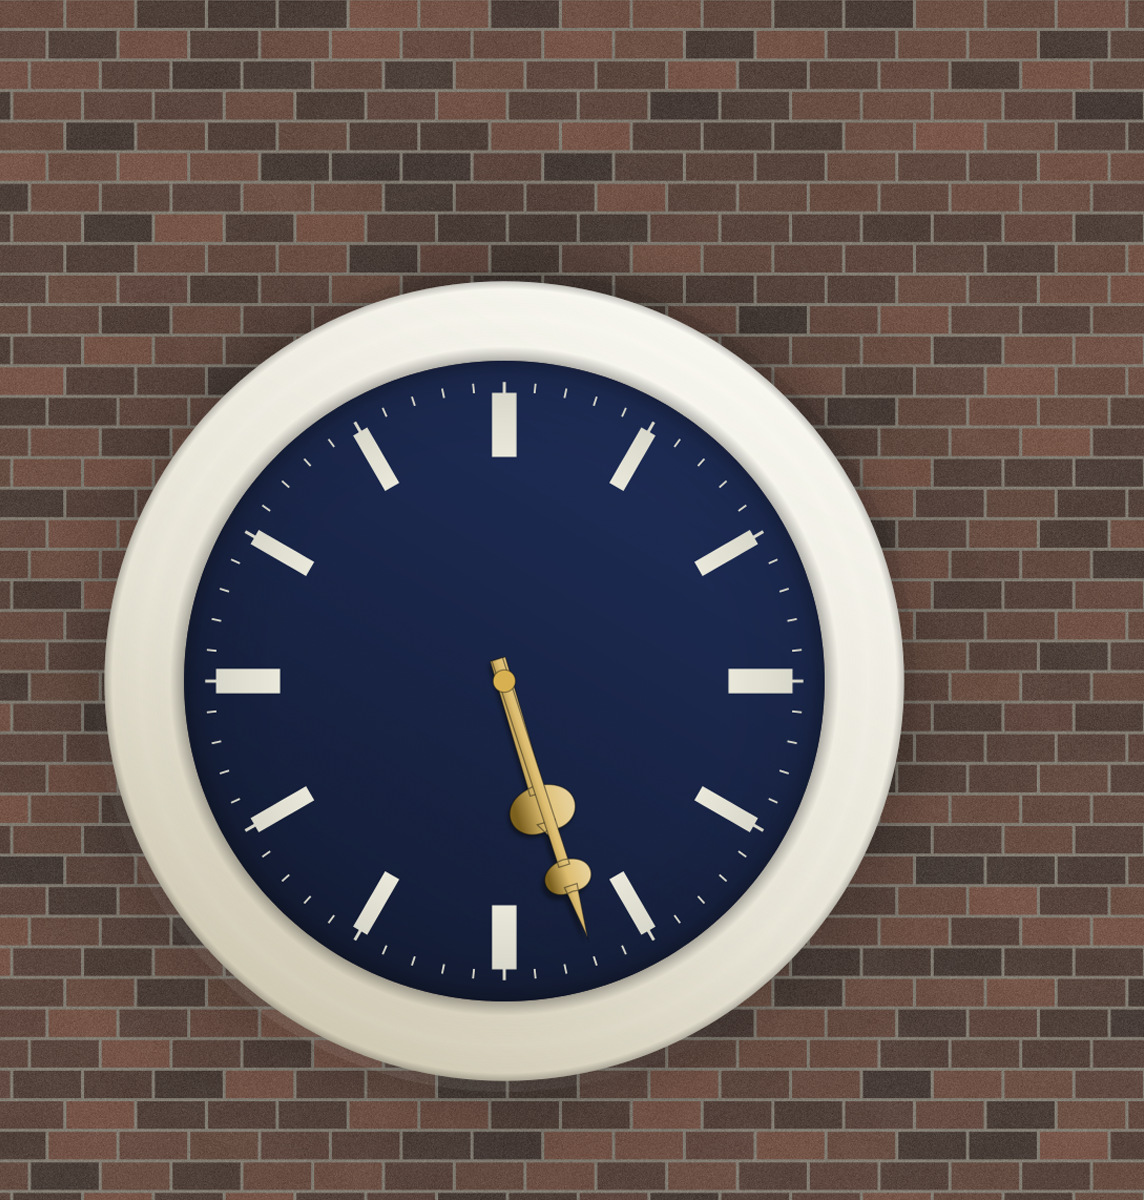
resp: 5h27
